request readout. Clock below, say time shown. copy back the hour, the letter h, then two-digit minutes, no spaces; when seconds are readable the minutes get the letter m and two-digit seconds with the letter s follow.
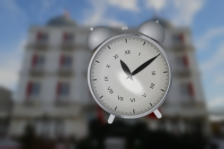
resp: 11h10
